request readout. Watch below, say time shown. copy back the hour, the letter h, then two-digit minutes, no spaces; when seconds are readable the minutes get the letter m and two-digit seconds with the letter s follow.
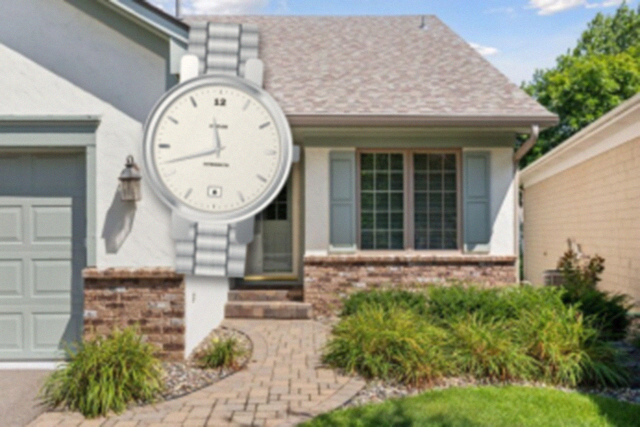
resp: 11h42
